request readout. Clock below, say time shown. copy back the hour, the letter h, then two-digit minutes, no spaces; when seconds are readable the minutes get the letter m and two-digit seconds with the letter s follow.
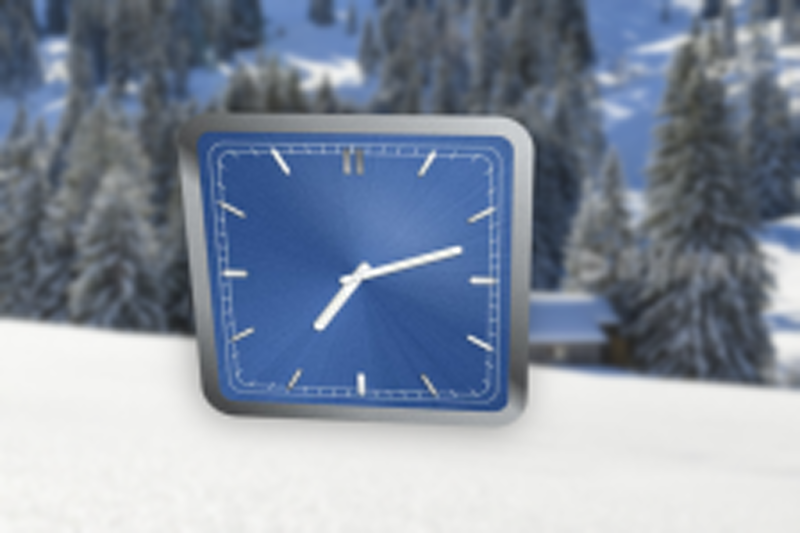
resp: 7h12
